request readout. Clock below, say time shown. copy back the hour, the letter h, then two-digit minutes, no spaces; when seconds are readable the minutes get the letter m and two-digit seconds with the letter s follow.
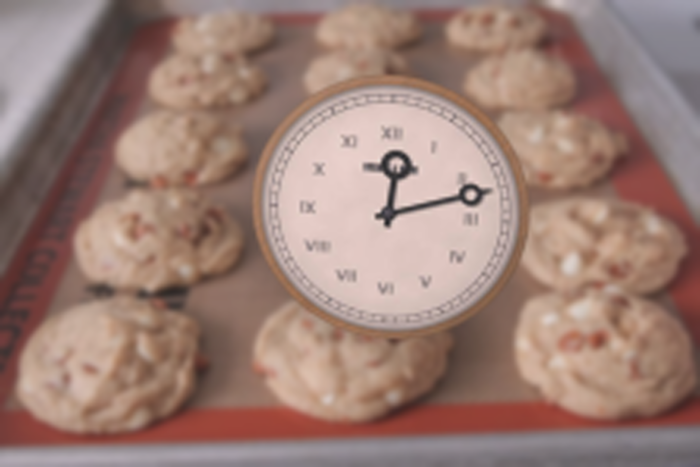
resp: 12h12
